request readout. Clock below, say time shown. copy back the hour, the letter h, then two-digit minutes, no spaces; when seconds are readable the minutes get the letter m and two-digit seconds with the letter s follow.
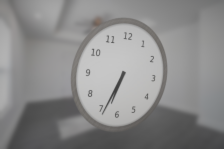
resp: 6h34
